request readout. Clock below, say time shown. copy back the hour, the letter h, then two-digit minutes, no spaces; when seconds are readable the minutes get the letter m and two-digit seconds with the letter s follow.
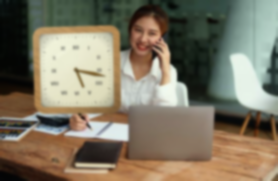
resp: 5h17
